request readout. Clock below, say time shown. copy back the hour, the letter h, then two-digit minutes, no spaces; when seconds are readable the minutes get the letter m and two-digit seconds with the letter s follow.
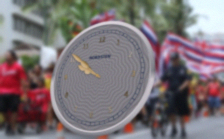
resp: 9h51
